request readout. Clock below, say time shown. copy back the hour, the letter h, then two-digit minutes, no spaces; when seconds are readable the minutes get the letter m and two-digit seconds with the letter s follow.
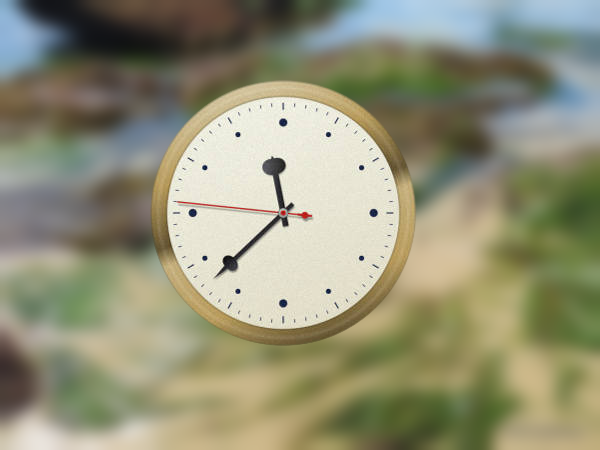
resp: 11h37m46s
